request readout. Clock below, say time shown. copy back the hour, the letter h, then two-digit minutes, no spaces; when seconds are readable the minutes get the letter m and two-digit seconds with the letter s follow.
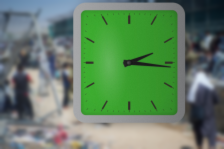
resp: 2h16
